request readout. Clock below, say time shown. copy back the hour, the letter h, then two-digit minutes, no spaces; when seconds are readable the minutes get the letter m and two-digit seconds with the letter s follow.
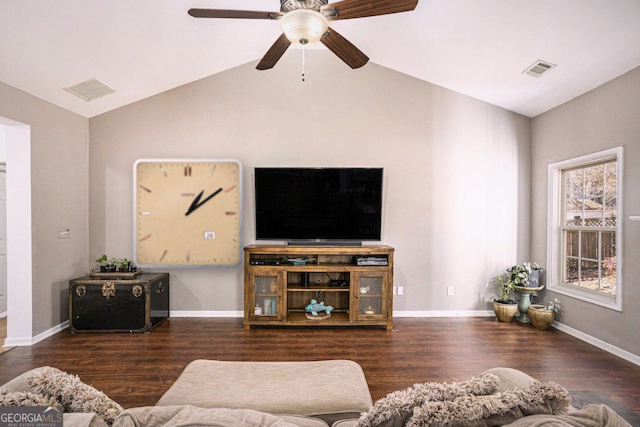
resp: 1h09
